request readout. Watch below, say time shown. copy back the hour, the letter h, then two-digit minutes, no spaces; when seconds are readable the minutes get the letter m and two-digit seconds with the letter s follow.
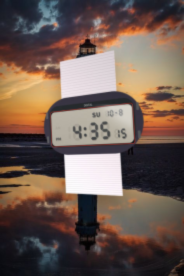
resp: 4h35
